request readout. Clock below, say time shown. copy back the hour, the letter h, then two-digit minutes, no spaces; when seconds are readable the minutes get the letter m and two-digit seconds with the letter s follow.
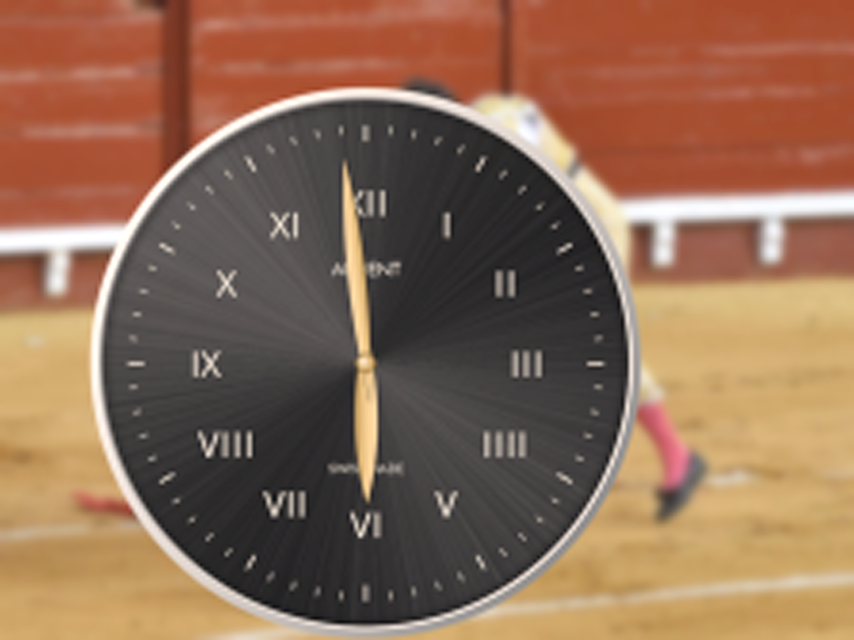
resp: 5h59
